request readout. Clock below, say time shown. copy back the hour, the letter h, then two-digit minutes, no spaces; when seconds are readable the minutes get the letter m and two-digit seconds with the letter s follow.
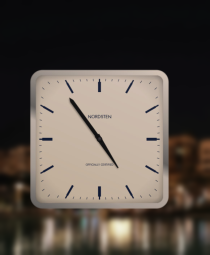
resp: 4h54
